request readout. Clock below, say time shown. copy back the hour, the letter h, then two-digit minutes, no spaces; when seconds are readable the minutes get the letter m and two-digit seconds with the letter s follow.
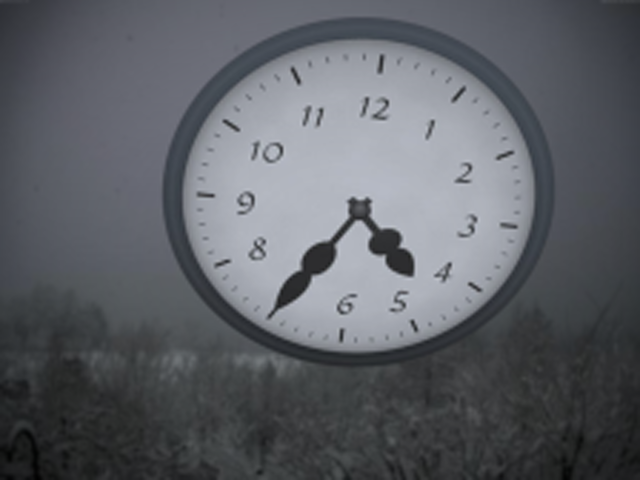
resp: 4h35
